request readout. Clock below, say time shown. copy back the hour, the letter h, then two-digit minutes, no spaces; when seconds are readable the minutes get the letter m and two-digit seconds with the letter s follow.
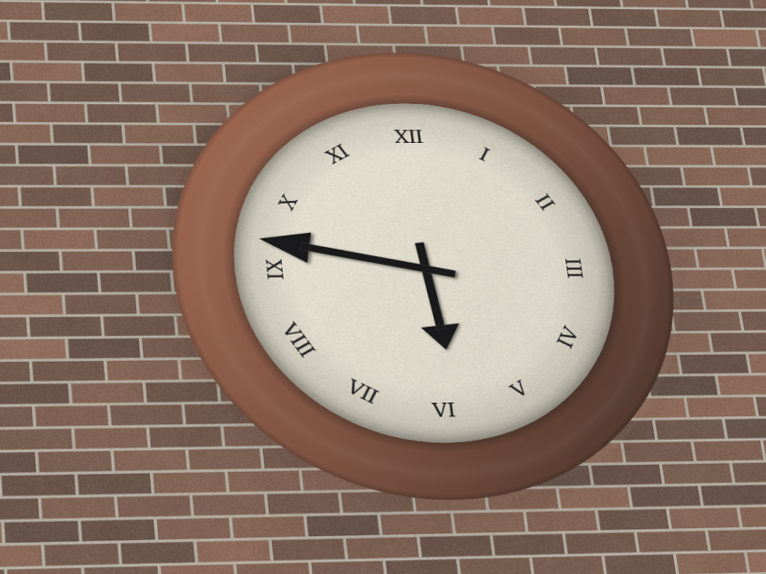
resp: 5h47
